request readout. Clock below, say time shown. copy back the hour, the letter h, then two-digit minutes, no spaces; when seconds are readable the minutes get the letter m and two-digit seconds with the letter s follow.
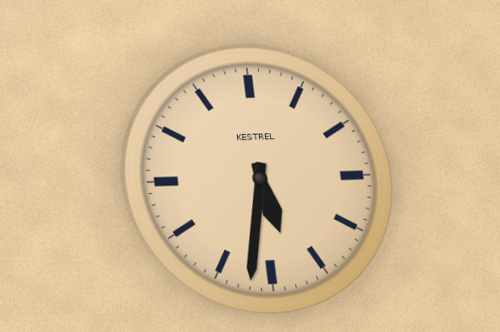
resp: 5h32
